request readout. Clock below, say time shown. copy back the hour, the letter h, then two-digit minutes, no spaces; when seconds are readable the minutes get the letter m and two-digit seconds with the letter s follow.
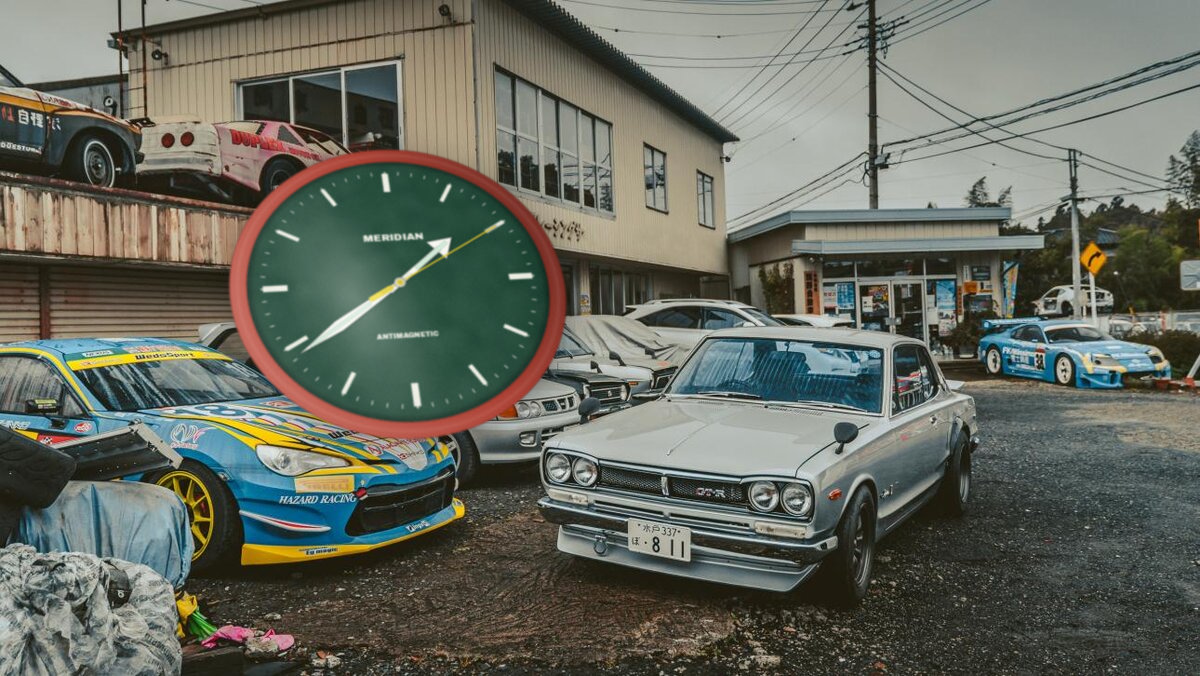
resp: 1h39m10s
